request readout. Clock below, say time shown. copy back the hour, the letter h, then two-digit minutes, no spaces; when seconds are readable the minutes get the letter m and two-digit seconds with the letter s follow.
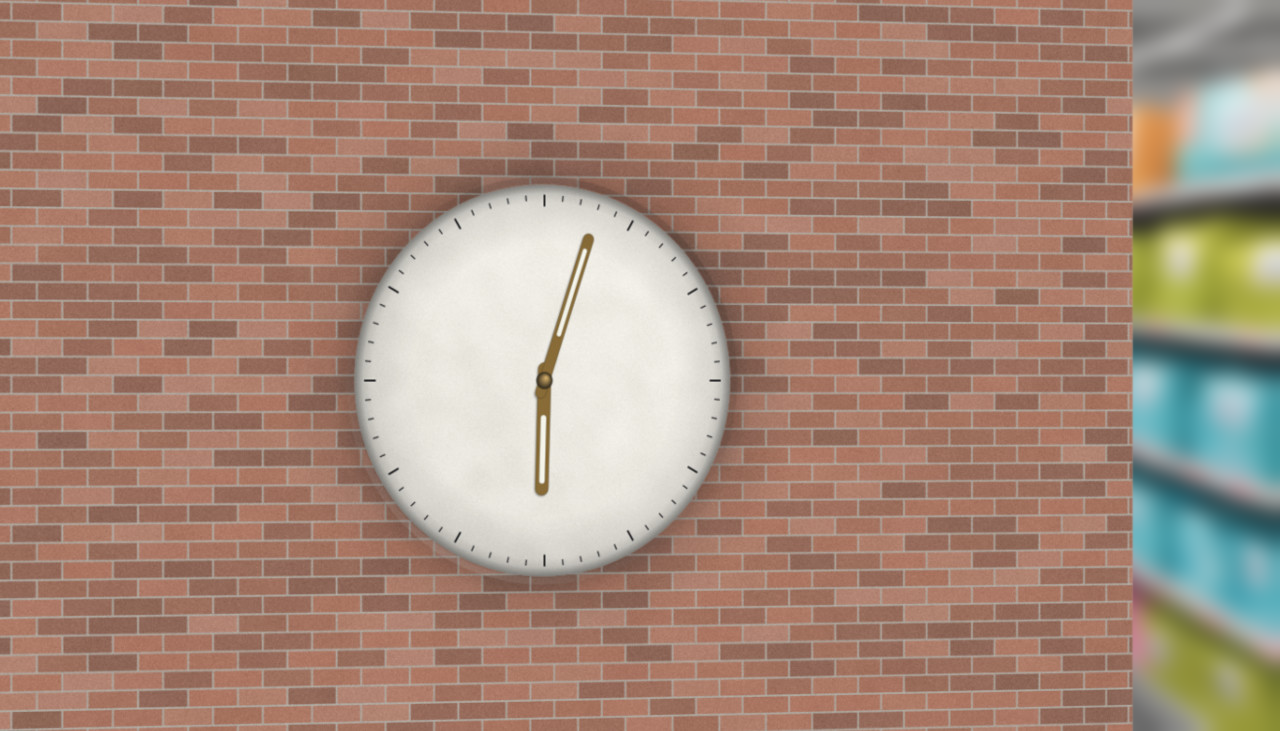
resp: 6h03
